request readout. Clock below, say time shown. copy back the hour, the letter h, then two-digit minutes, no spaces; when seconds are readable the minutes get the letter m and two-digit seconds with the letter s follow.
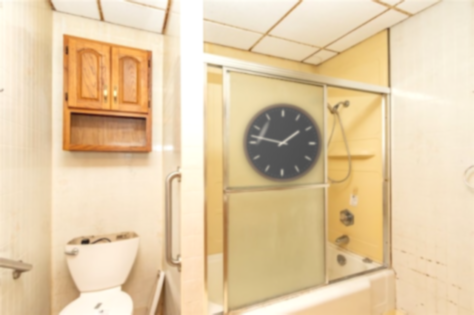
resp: 1h47
